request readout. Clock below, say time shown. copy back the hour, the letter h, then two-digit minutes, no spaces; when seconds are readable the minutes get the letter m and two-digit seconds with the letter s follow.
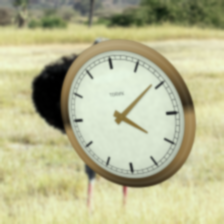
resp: 4h09
